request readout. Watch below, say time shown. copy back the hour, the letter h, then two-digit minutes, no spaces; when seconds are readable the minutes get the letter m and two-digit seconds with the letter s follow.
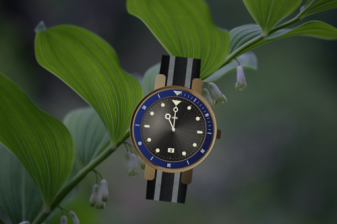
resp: 11h00
